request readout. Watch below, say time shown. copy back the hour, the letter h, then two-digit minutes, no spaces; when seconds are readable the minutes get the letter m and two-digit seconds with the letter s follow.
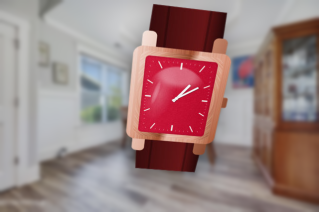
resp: 1h09
